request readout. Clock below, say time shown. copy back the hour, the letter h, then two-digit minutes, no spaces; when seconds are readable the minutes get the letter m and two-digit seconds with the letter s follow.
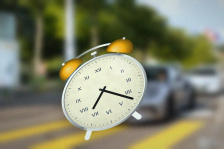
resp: 7h22
